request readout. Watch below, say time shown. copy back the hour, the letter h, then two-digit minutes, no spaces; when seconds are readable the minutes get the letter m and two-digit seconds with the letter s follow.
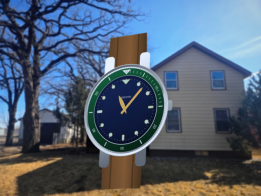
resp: 11h07
